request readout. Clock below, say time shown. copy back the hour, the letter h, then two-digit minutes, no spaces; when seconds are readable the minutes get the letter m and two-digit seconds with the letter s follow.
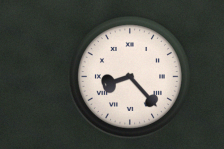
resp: 8h23
